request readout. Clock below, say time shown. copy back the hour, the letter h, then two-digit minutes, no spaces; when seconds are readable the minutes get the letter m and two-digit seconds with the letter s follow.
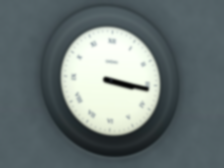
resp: 3h16
